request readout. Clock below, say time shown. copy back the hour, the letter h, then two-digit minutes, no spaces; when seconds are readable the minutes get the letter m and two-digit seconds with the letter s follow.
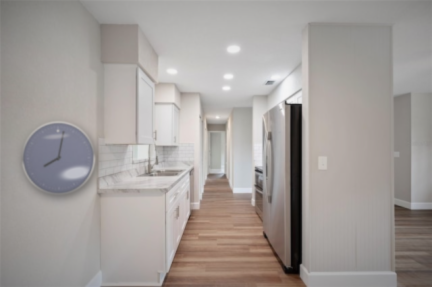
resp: 8h02
